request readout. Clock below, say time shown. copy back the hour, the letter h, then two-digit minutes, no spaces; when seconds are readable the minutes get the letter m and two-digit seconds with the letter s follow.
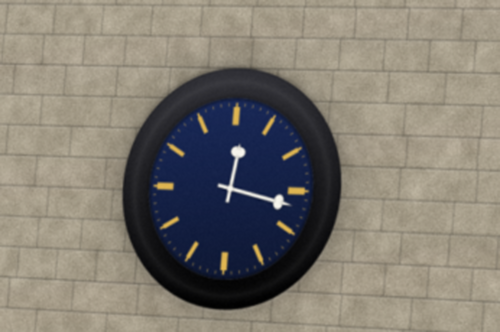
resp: 12h17
